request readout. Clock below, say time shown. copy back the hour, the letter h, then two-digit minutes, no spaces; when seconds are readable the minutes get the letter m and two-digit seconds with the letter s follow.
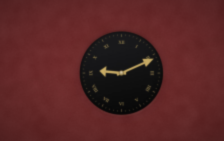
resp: 9h11
